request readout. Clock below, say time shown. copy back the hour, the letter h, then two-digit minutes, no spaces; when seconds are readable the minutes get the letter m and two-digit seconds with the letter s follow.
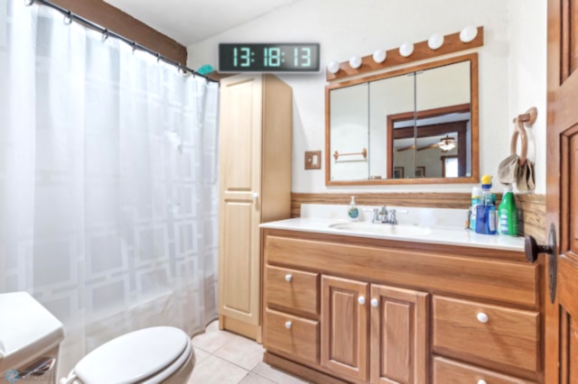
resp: 13h18m13s
